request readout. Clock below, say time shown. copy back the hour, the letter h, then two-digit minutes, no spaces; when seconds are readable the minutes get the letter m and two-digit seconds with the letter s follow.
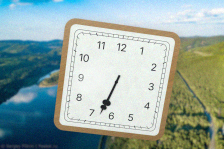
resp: 6h33
